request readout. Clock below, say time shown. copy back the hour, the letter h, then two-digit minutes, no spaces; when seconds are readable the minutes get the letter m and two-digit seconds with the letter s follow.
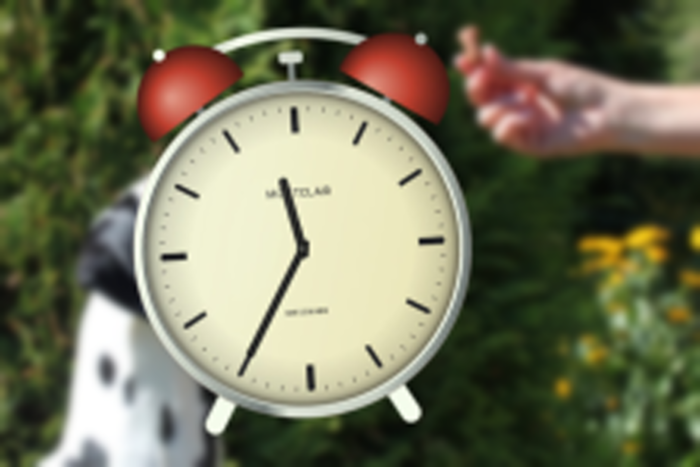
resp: 11h35
